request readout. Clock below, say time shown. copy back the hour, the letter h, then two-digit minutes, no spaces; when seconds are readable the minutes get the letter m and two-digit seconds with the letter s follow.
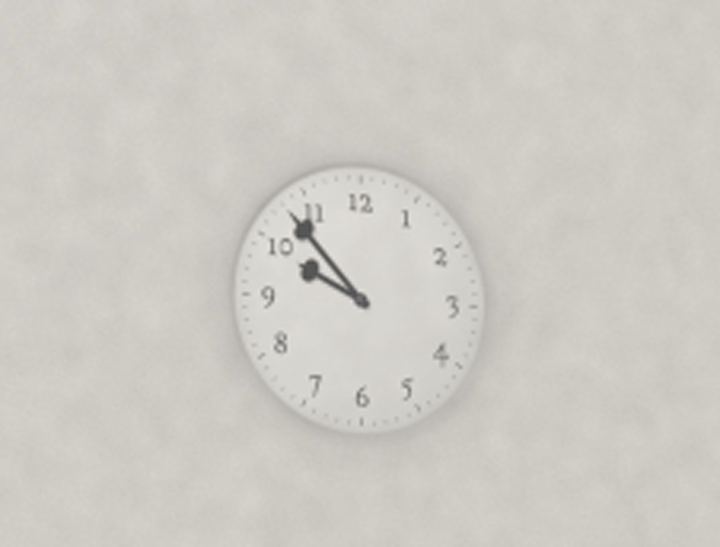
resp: 9h53
